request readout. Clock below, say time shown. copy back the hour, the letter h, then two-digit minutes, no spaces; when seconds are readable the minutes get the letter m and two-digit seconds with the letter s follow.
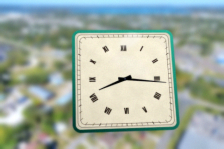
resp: 8h16
